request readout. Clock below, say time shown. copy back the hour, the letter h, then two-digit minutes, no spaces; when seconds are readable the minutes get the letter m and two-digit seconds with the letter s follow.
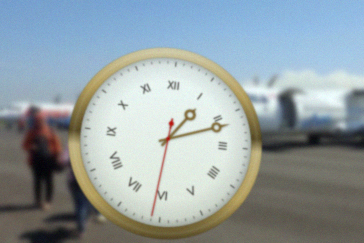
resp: 1h11m31s
